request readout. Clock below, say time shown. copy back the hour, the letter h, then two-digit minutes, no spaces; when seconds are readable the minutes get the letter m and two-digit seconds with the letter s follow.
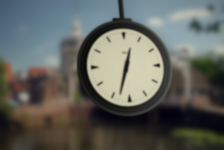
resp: 12h33
